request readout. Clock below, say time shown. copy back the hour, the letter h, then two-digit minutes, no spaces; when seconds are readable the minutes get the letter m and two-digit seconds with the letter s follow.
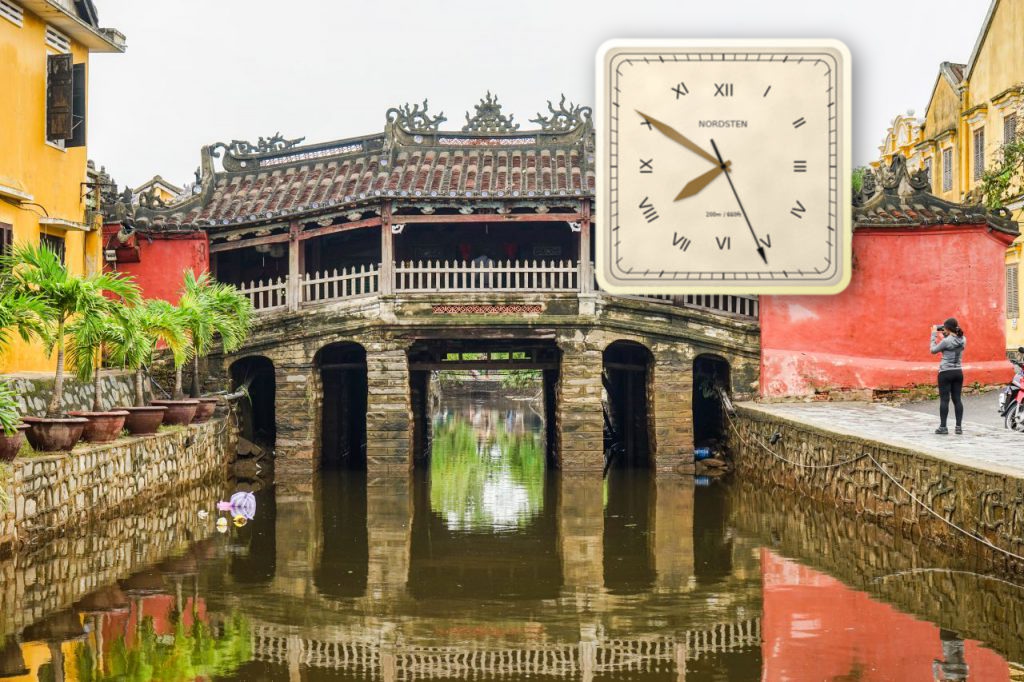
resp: 7h50m26s
